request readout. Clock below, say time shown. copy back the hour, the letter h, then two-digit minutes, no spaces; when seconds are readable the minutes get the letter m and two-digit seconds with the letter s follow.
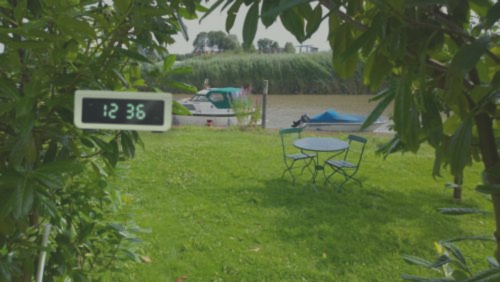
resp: 12h36
